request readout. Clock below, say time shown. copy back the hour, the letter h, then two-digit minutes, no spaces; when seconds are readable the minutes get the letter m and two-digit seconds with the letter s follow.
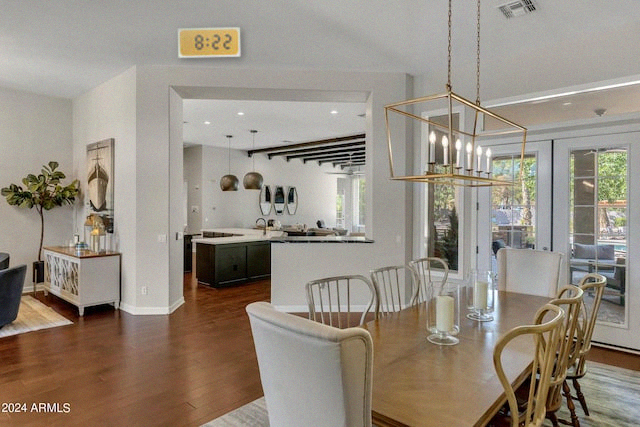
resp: 8h22
